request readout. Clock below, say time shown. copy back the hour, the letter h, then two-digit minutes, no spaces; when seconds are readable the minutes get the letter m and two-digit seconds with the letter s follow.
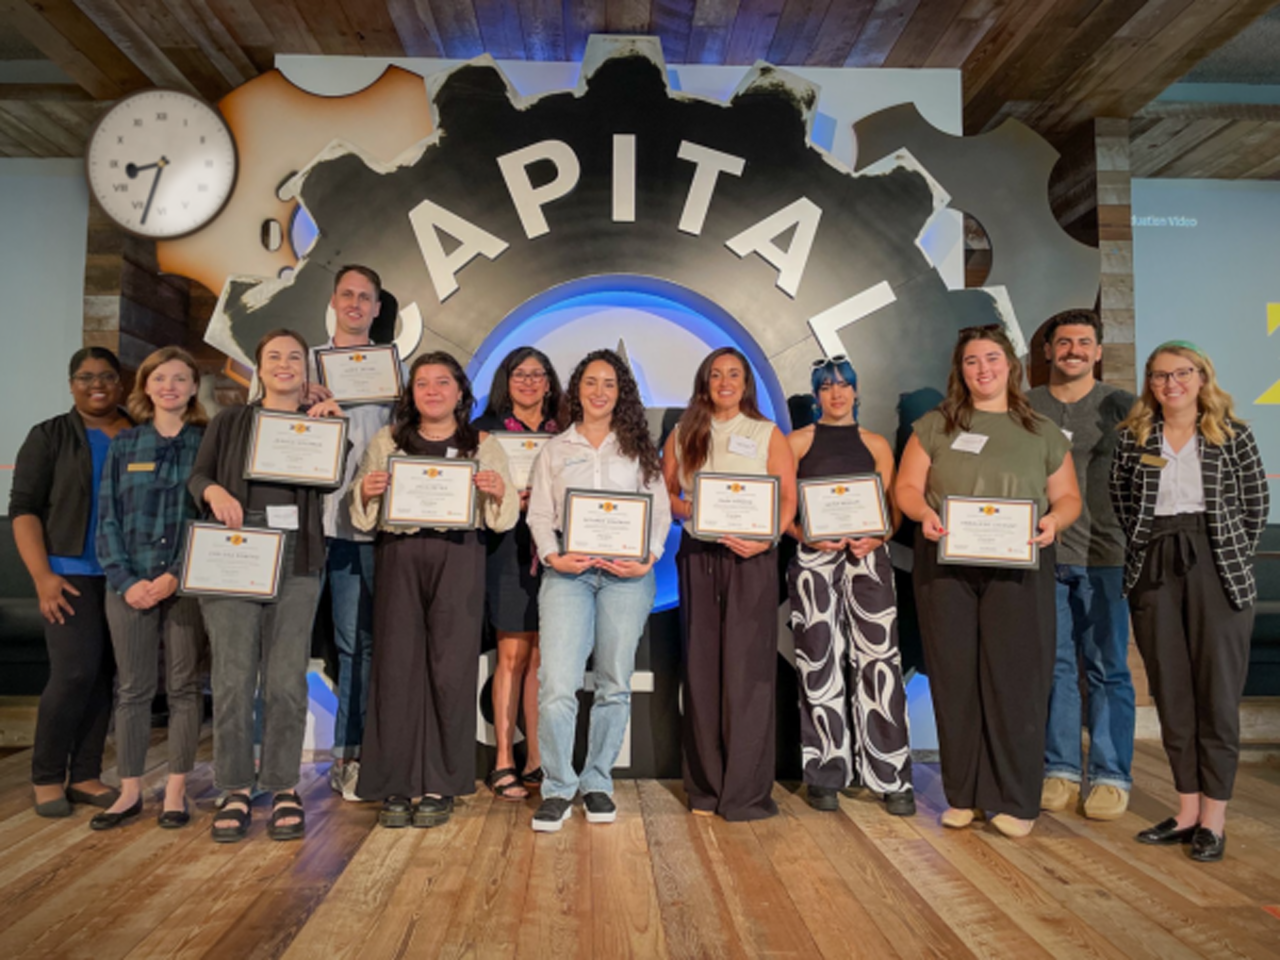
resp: 8h33
